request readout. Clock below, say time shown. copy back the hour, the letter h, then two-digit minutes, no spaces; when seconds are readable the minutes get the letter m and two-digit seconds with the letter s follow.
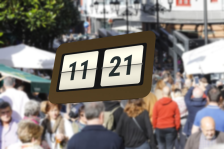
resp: 11h21
